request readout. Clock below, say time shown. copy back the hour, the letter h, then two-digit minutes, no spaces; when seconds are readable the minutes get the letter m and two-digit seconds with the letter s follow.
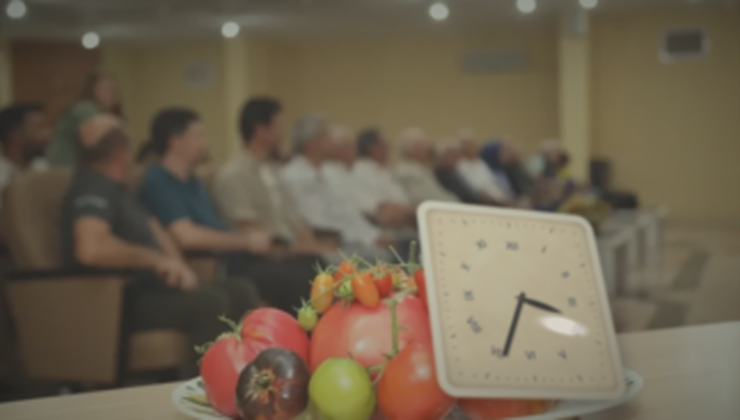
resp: 3h34
